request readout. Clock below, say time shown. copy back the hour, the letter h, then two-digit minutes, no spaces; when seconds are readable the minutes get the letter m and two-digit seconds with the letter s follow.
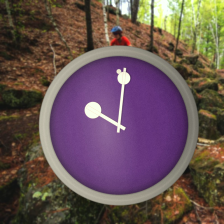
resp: 10h01
